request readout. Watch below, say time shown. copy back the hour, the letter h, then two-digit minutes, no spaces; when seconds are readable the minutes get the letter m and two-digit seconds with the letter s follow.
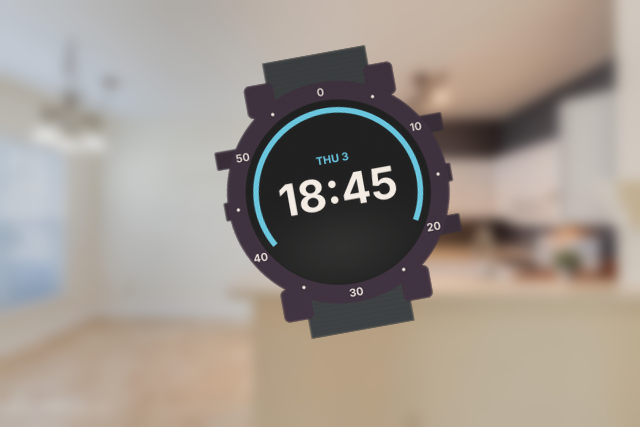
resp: 18h45
